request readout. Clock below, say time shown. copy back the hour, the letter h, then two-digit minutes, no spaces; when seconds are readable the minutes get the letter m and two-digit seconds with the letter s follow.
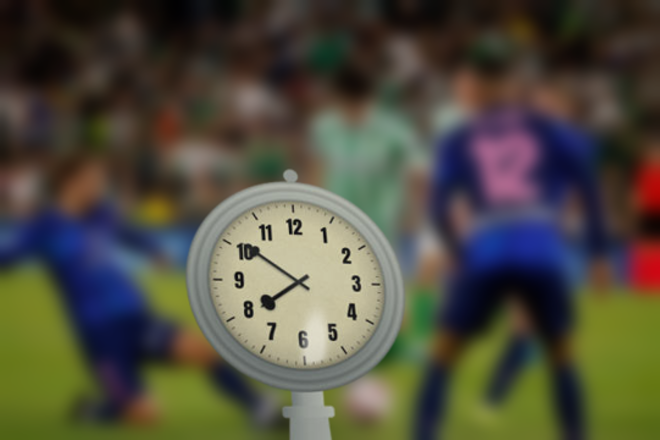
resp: 7h51
